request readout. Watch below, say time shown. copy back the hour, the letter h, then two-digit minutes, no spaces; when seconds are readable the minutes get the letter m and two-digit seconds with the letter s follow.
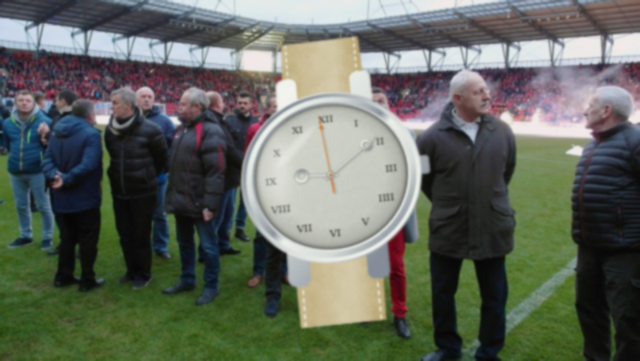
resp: 9h08m59s
